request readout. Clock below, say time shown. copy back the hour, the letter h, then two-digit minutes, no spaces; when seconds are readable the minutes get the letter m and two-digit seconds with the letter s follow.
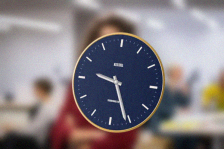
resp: 9h26
